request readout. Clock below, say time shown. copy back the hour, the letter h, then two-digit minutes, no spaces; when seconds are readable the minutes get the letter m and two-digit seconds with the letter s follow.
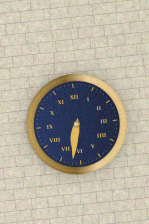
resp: 6h32
